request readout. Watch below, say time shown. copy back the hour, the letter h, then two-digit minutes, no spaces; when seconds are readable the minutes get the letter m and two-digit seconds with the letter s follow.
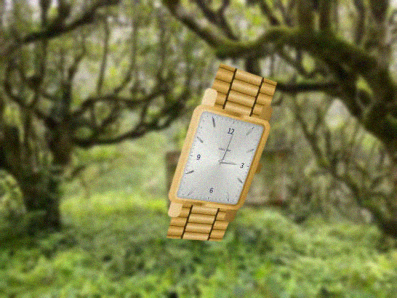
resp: 3h01
